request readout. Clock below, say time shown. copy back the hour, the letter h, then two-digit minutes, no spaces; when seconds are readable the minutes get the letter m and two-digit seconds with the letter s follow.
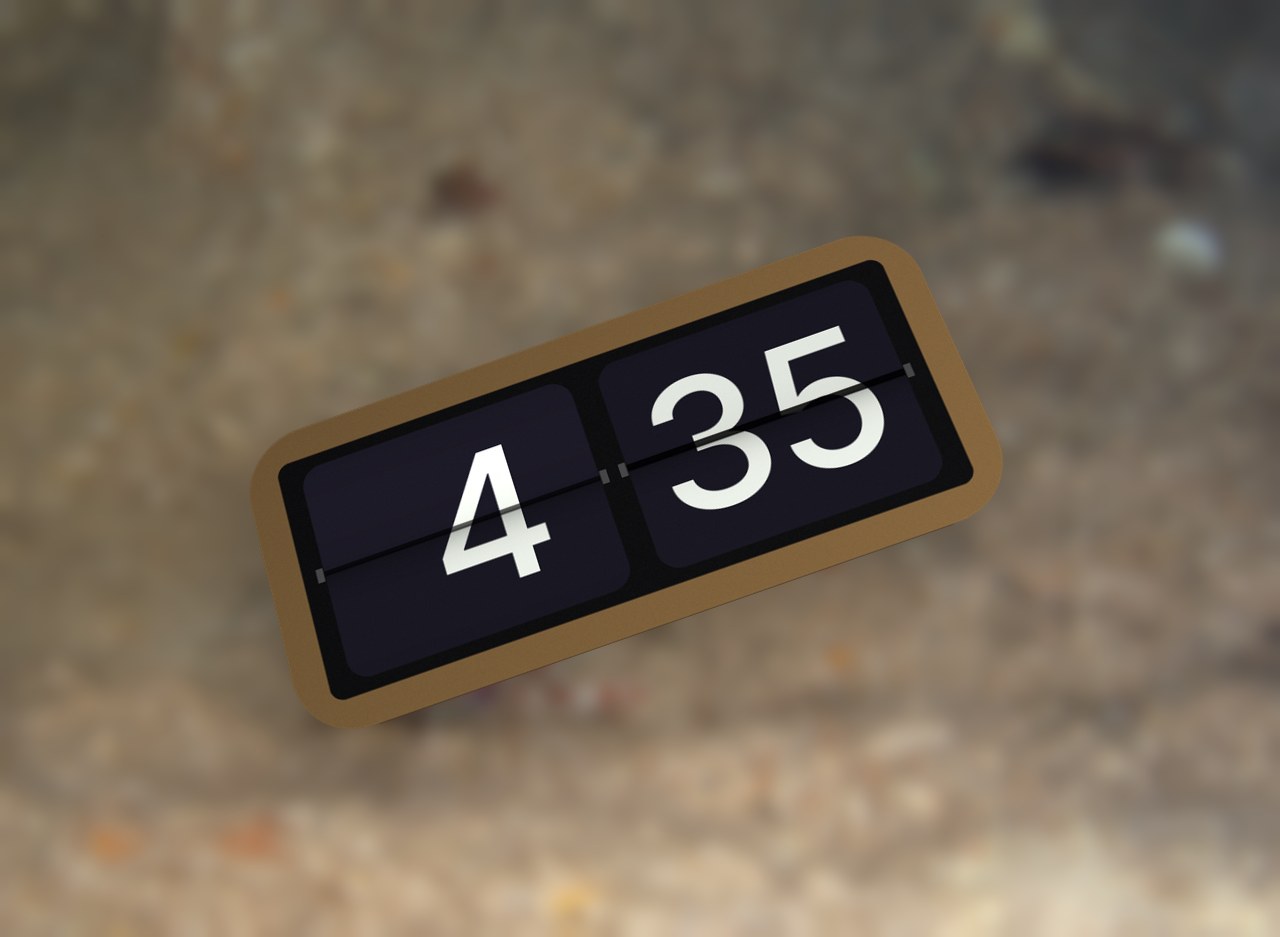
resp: 4h35
